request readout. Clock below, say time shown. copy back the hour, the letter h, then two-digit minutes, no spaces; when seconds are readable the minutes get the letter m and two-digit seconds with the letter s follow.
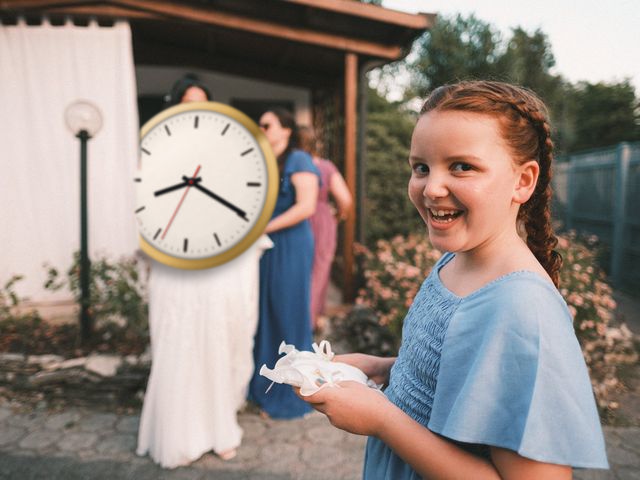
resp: 8h19m34s
